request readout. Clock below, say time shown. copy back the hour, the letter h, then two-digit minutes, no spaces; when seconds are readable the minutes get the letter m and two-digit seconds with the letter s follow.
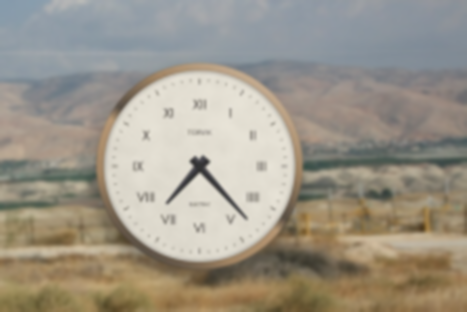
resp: 7h23
